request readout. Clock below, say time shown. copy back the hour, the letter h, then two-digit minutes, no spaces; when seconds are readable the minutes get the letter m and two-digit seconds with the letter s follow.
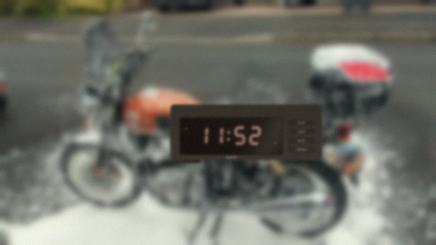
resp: 11h52
